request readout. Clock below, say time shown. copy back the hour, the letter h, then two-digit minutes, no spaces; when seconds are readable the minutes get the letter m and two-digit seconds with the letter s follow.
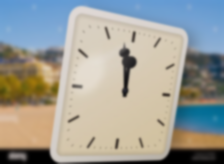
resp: 11h58
